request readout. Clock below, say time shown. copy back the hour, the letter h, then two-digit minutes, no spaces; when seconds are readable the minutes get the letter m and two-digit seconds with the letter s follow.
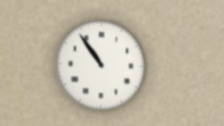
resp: 10h54
